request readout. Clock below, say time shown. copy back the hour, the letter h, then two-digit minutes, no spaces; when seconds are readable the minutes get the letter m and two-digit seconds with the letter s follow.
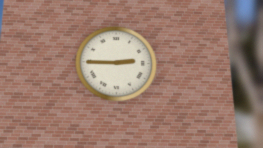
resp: 2h45
